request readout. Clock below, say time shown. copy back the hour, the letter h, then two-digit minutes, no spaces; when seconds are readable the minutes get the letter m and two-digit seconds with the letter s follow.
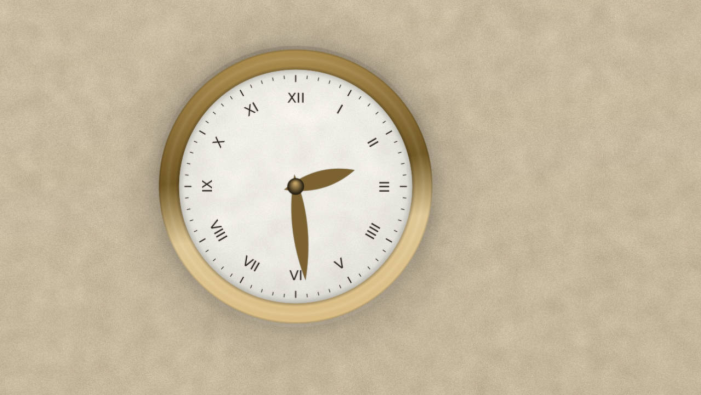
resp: 2h29
